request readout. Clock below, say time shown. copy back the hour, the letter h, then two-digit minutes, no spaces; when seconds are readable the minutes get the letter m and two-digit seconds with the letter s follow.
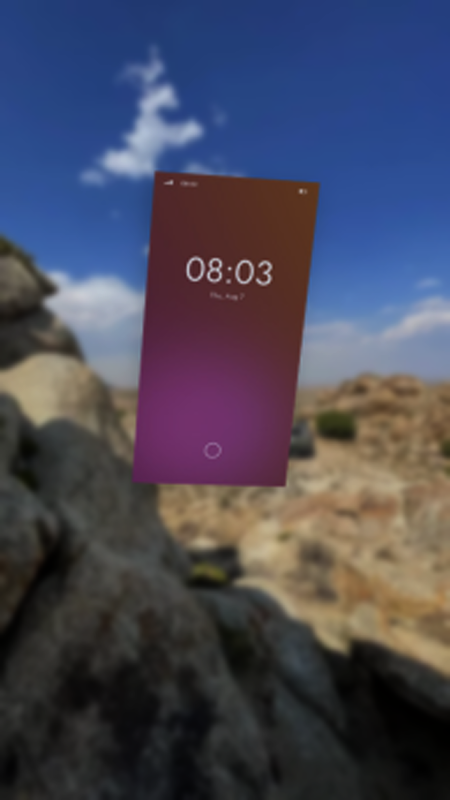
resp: 8h03
